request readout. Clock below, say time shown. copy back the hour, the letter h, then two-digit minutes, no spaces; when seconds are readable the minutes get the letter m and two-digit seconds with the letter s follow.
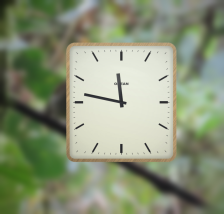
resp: 11h47
